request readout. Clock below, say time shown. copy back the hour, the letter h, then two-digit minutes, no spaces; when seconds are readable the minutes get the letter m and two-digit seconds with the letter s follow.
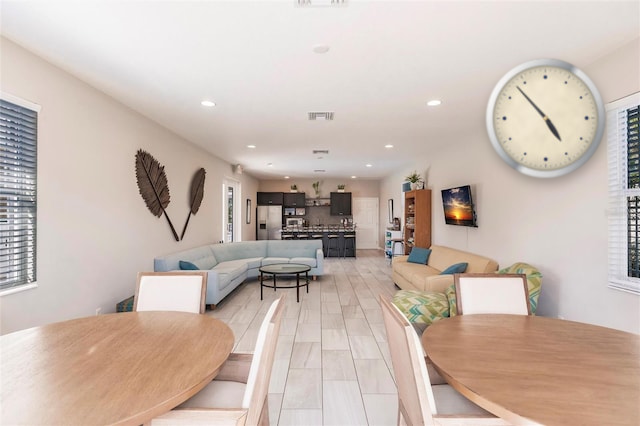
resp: 4h53
